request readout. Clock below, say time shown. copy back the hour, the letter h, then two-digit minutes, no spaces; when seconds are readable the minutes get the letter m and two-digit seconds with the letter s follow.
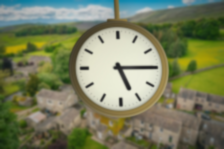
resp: 5h15
